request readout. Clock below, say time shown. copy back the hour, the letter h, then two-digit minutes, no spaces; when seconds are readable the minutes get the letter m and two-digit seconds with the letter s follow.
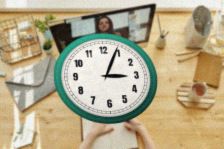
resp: 3h04
